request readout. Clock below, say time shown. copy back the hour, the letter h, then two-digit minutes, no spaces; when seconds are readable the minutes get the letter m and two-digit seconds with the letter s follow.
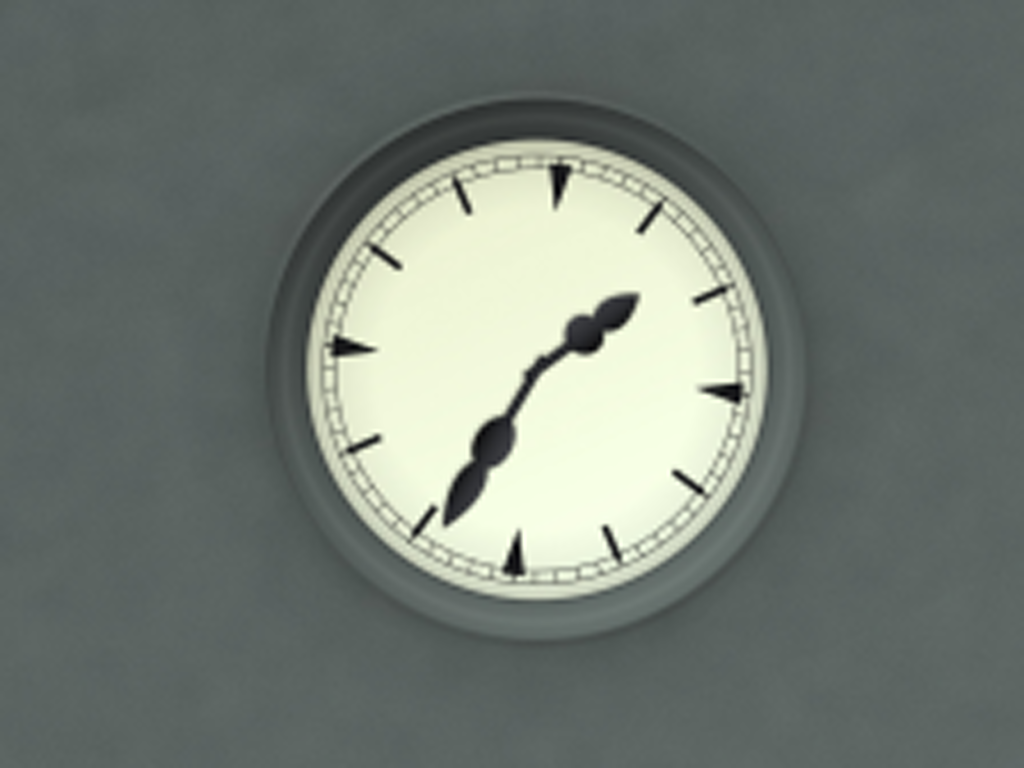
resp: 1h34
